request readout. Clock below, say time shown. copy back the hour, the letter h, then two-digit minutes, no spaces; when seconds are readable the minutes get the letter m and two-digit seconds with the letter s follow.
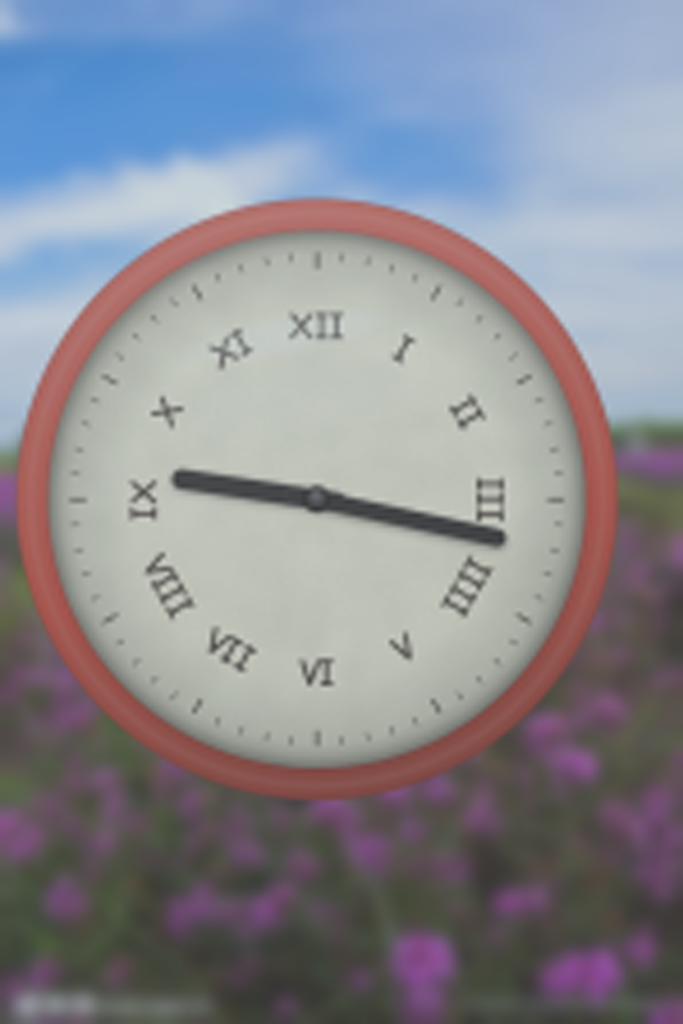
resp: 9h17
